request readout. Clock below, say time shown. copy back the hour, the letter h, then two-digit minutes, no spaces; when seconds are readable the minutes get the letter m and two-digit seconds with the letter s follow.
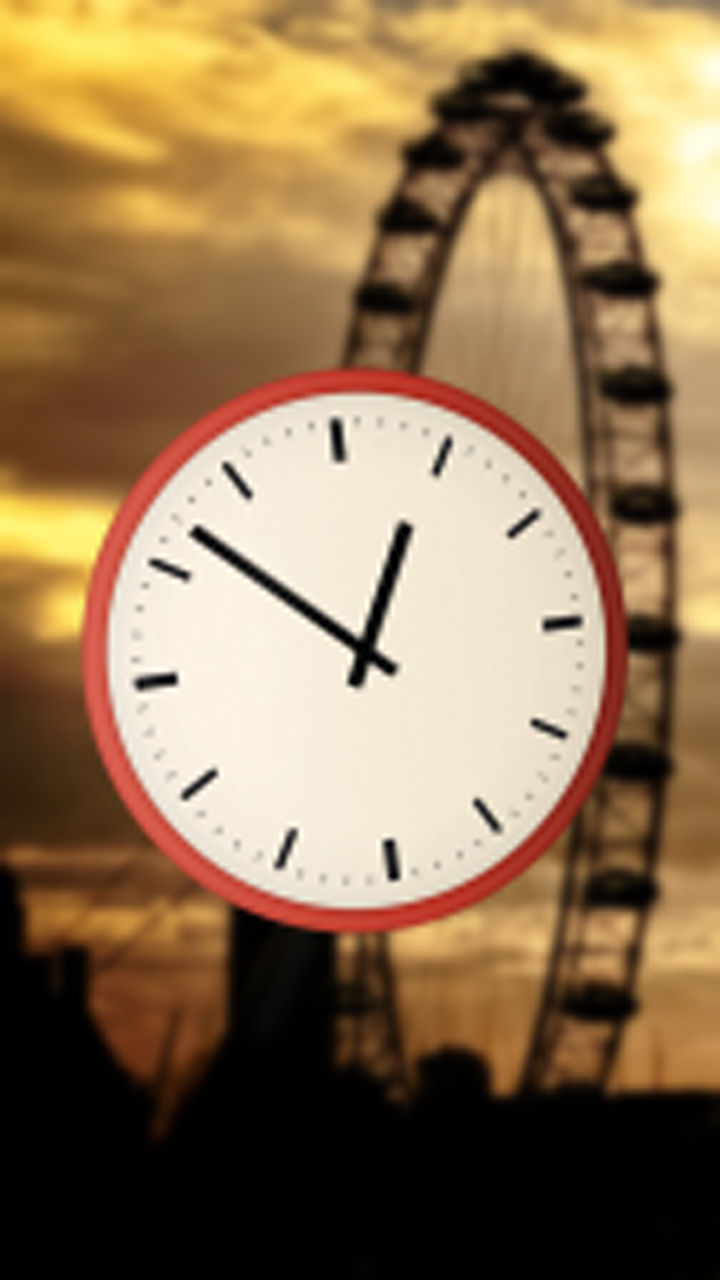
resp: 12h52
